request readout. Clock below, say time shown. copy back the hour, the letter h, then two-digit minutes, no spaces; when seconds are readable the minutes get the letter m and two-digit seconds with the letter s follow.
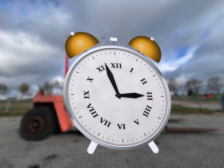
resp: 2h57
